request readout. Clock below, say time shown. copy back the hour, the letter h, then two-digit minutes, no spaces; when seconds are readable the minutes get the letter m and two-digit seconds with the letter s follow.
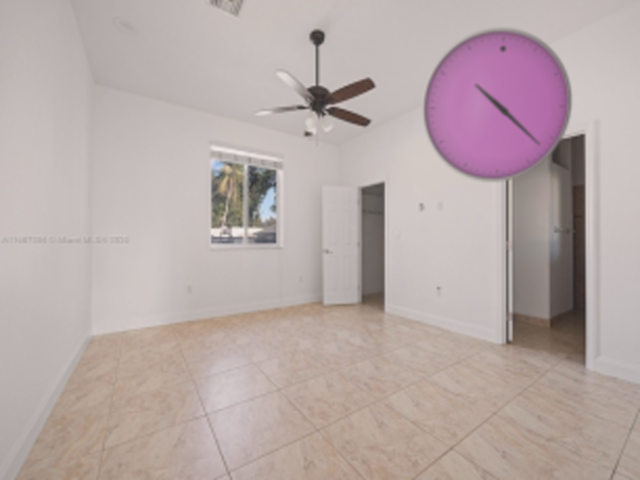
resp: 10h22
